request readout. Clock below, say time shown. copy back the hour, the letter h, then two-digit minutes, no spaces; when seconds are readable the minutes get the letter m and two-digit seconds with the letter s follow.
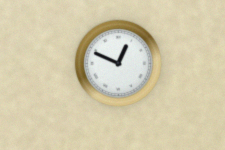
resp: 12h49
